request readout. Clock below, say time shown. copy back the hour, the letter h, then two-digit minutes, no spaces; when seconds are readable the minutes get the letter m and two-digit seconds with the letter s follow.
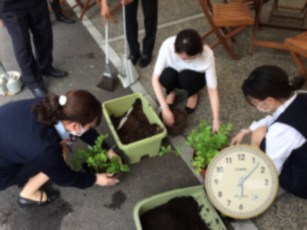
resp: 6h07
